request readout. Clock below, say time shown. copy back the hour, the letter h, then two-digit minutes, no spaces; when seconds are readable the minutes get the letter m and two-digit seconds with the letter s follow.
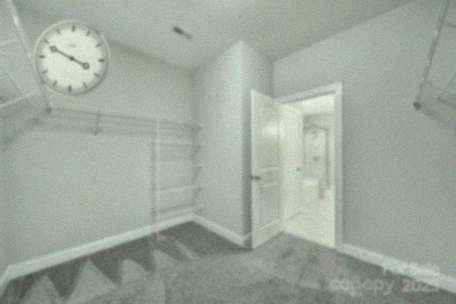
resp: 3h49
